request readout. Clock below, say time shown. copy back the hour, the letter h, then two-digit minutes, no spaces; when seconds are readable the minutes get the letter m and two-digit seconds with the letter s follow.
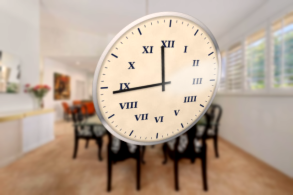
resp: 11h44
